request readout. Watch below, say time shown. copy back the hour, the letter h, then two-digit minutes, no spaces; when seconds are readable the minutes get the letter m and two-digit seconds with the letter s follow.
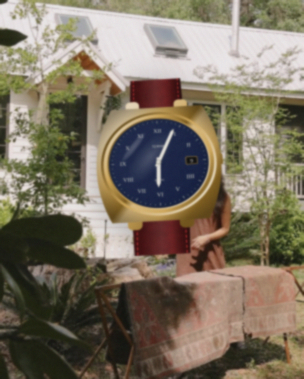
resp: 6h04
